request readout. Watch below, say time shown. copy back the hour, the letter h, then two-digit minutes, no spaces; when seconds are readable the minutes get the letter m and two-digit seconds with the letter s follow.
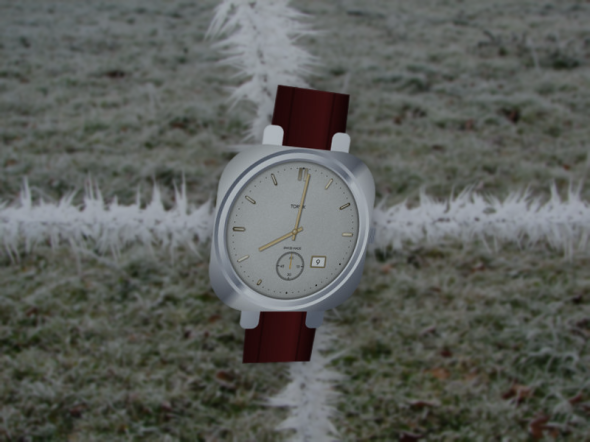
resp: 8h01
